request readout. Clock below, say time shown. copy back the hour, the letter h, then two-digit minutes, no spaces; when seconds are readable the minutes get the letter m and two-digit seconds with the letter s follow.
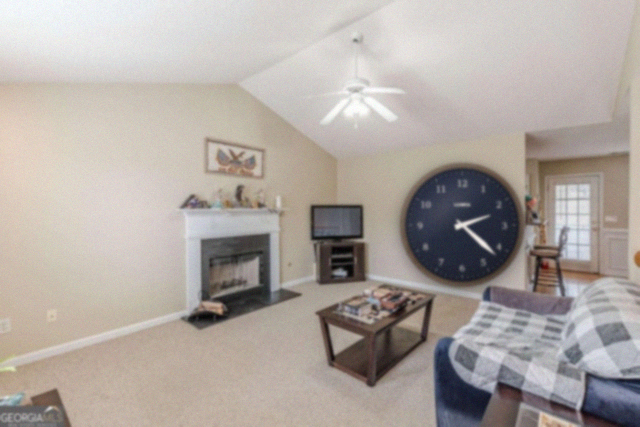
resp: 2h22
